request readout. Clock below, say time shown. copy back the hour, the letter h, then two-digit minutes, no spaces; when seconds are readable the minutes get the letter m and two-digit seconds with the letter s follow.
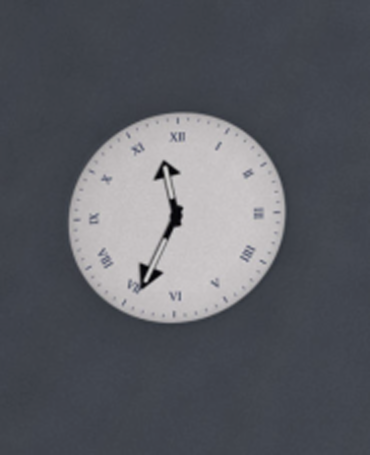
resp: 11h34
